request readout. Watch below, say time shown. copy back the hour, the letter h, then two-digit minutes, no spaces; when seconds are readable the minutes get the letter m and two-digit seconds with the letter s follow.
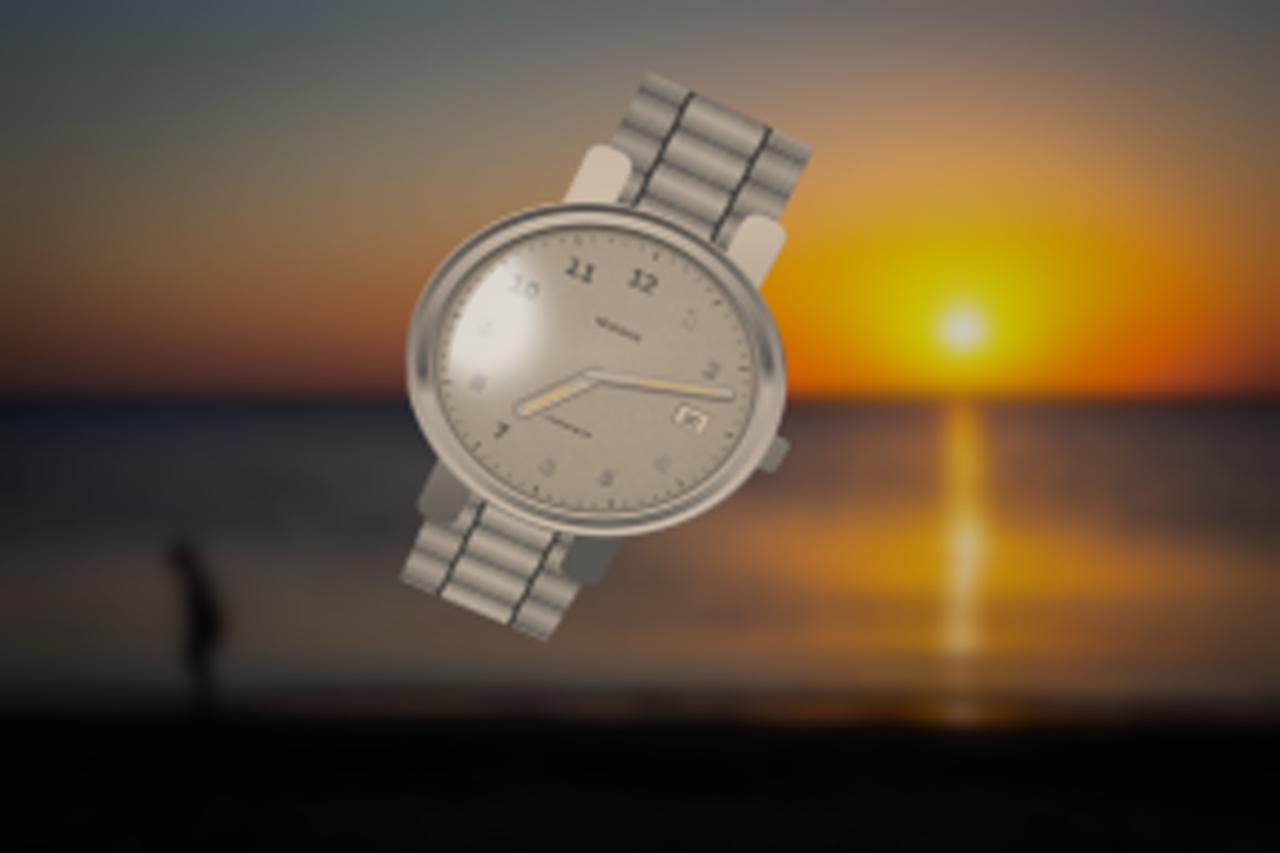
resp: 7h12
